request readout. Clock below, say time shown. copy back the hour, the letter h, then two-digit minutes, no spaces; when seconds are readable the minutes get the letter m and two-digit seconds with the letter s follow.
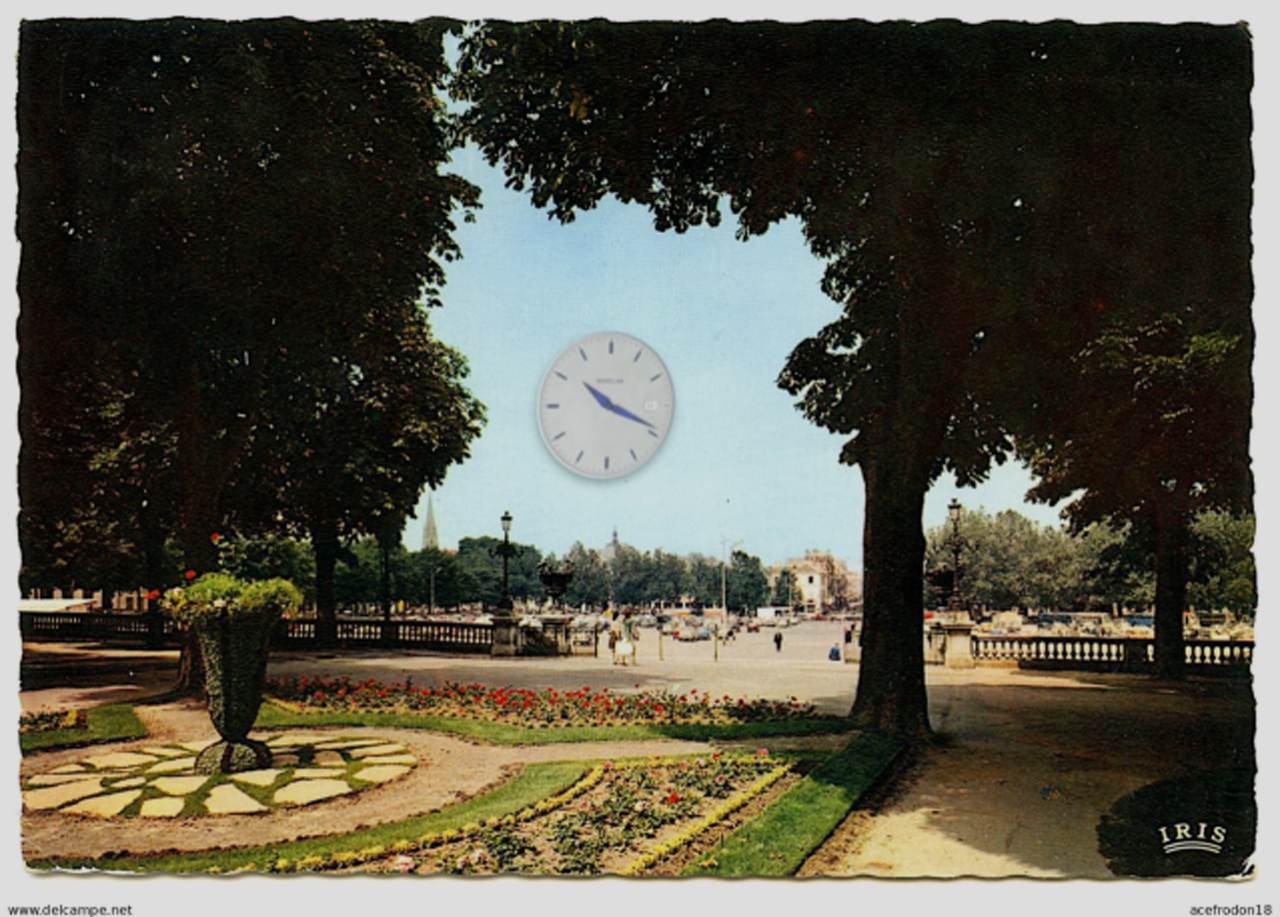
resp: 10h19
